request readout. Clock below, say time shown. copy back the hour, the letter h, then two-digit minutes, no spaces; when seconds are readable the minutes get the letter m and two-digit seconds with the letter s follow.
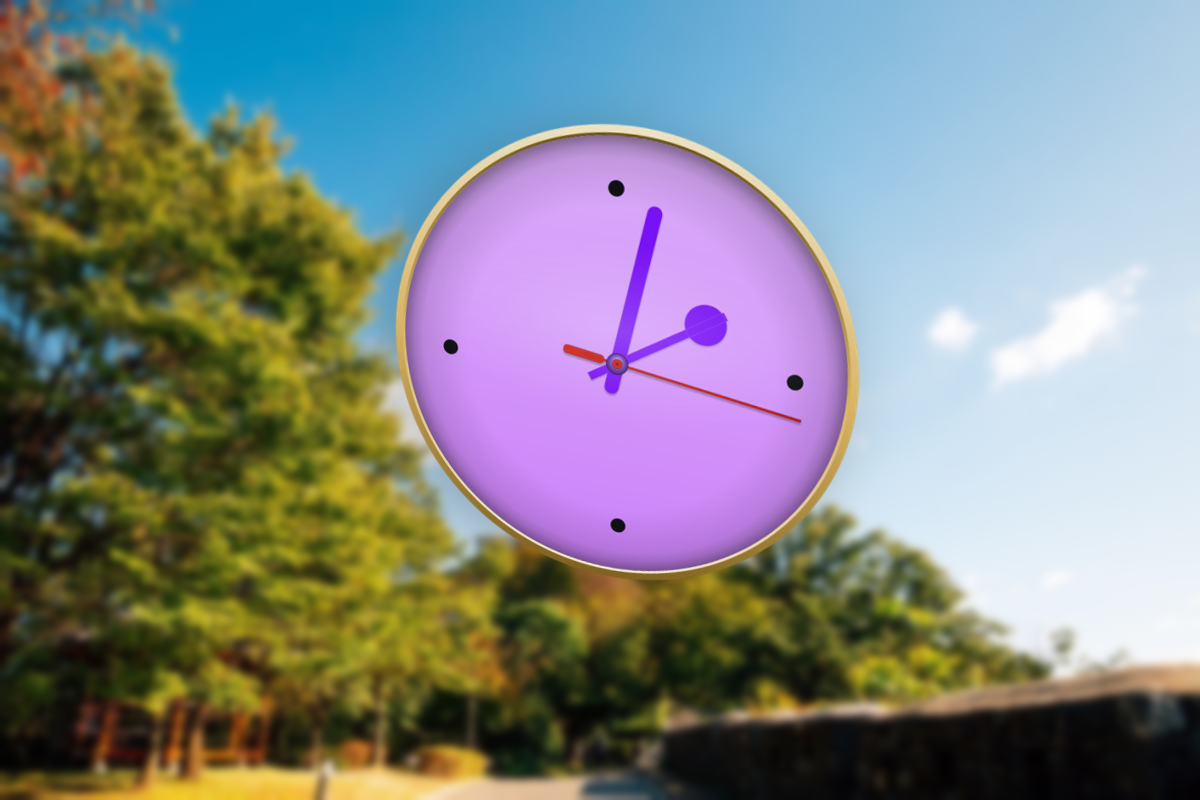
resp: 2h02m17s
